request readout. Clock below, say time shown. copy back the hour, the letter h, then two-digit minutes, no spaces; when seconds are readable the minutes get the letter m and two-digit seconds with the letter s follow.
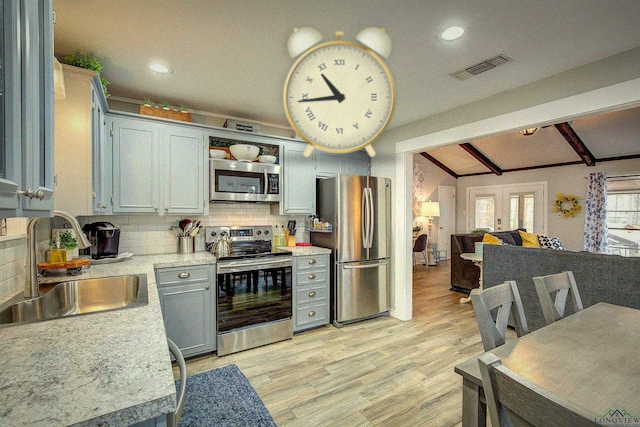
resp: 10h44
